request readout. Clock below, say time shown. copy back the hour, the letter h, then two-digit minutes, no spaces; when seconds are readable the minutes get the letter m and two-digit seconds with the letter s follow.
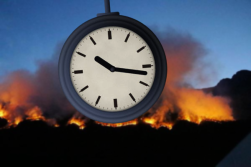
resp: 10h17
